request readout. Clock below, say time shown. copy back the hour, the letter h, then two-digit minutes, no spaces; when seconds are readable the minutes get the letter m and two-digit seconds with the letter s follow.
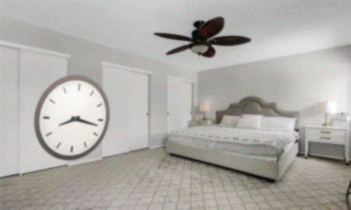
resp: 8h17
